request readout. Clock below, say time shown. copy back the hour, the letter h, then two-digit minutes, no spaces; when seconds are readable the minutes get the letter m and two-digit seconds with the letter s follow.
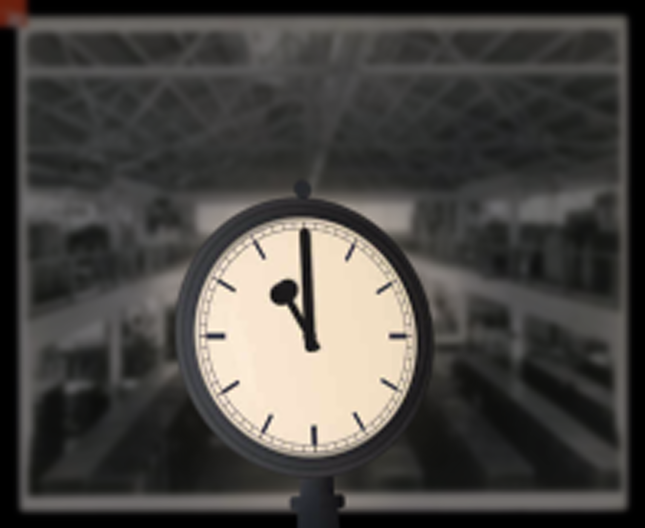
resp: 11h00
